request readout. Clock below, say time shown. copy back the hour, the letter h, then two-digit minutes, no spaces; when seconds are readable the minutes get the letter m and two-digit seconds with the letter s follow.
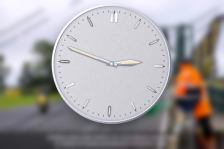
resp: 2h48
